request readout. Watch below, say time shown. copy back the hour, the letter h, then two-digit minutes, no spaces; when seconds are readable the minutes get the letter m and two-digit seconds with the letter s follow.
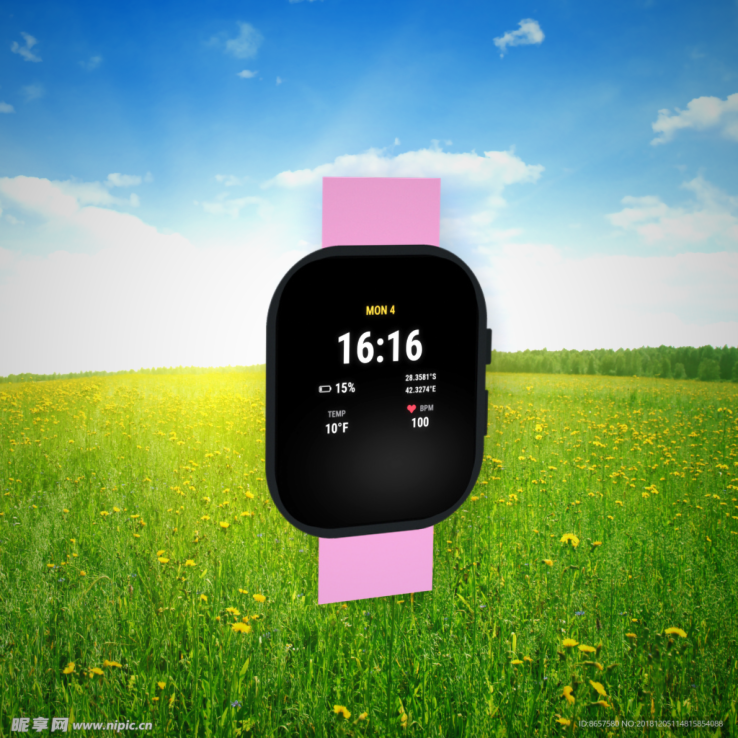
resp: 16h16
